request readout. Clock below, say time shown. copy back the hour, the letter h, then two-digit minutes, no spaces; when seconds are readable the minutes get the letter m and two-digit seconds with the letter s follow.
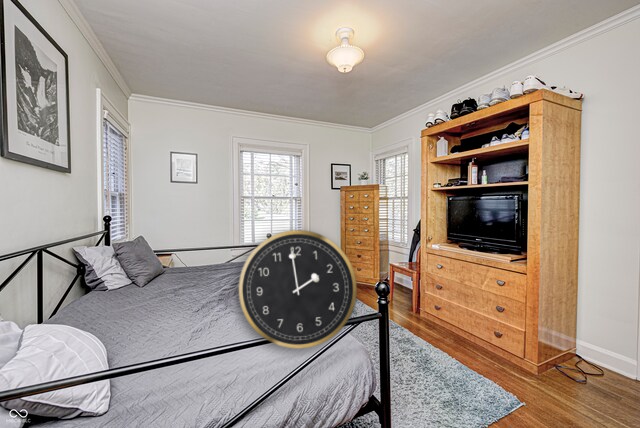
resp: 1h59
